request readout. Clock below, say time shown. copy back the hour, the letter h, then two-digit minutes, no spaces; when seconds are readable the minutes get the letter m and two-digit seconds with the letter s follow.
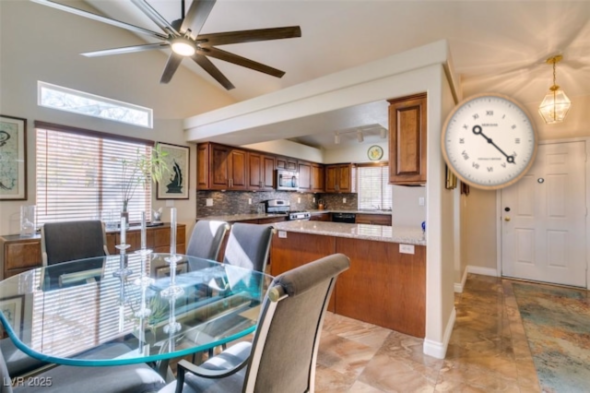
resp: 10h22
